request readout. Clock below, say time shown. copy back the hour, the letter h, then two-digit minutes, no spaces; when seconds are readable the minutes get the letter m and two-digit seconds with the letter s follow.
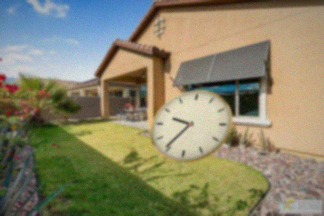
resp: 9h36
